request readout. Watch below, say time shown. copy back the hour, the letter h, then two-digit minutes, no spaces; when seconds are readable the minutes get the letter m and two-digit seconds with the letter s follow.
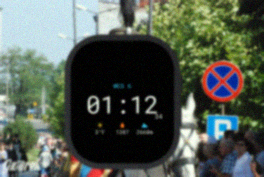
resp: 1h12
